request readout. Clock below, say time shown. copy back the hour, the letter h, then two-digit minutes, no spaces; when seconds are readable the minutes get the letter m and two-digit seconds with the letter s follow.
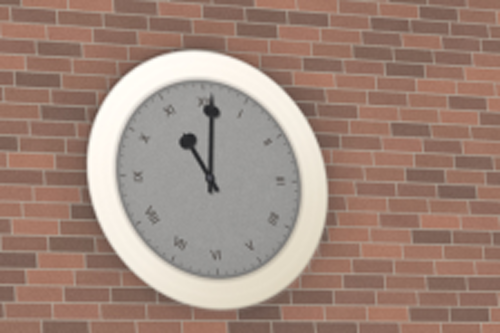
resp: 11h01
